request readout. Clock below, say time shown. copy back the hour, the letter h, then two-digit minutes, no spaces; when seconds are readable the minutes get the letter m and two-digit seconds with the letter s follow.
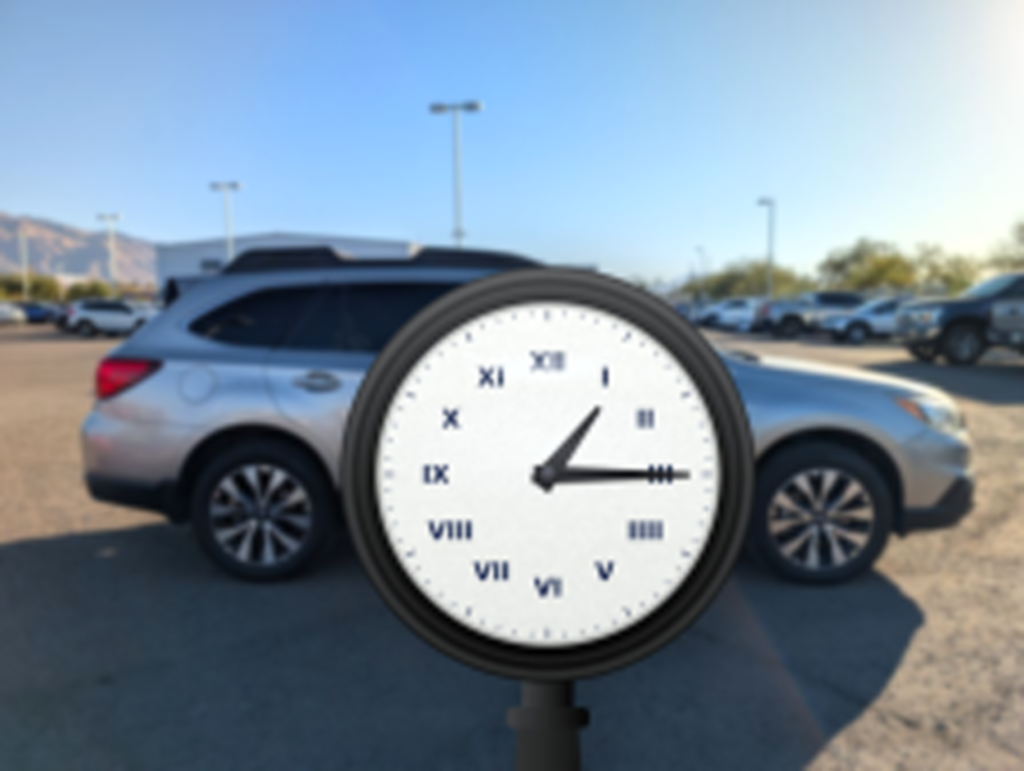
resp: 1h15
